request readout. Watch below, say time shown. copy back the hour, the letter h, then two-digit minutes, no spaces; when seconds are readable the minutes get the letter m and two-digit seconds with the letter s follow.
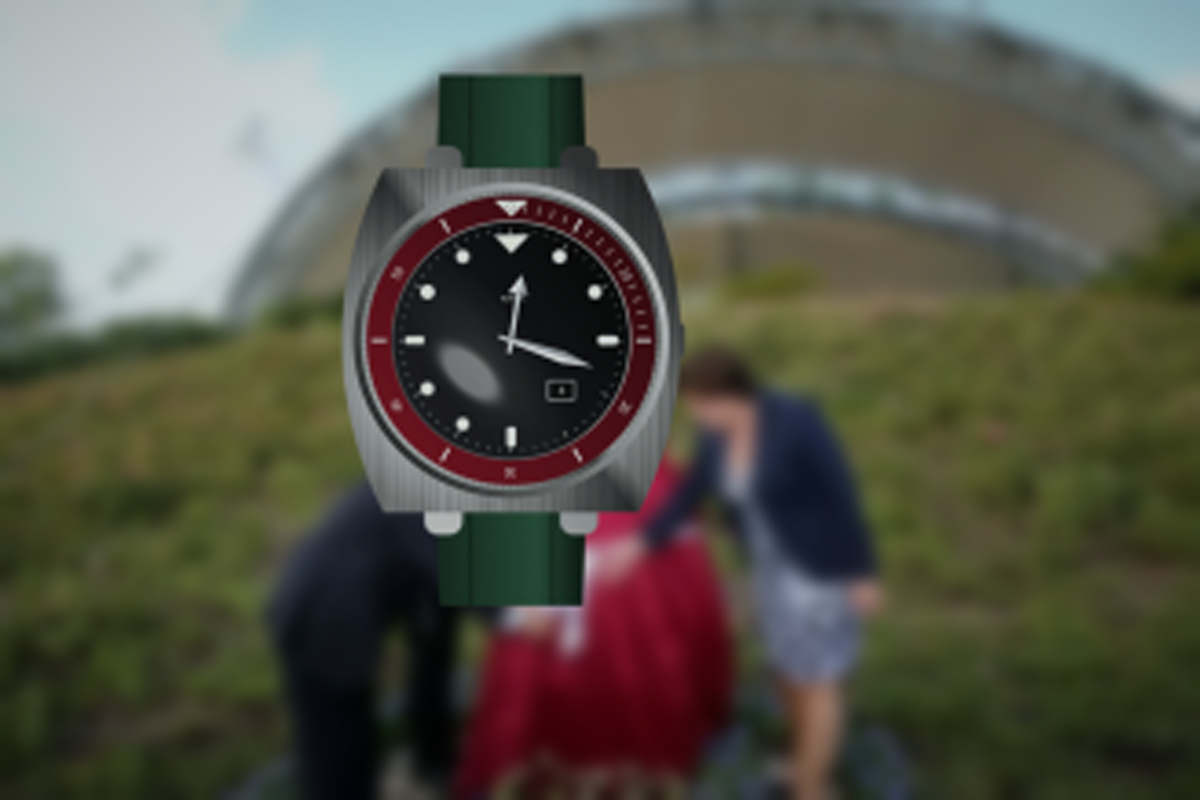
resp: 12h18
